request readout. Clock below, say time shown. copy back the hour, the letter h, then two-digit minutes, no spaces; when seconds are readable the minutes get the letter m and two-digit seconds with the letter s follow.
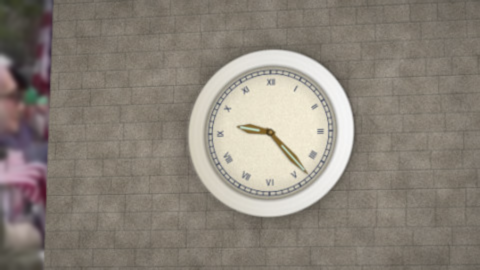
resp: 9h23
